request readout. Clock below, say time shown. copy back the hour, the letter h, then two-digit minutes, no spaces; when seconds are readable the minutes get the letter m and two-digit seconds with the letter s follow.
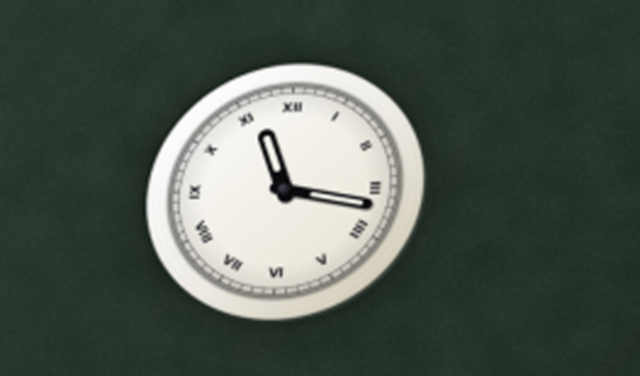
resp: 11h17
